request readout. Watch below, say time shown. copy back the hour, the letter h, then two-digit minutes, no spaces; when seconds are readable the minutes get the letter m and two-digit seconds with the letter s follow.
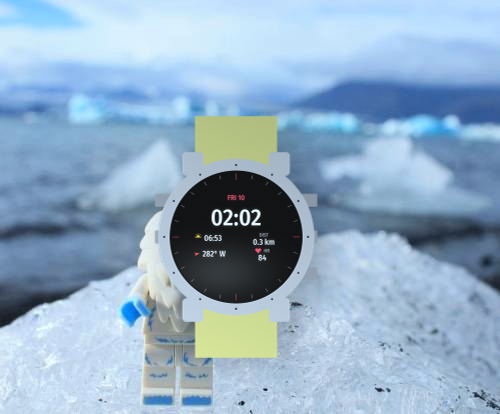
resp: 2h02
